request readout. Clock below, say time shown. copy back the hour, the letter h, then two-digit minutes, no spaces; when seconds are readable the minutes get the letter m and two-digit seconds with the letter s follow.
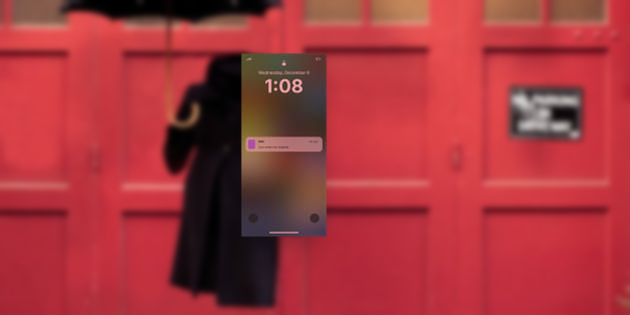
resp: 1h08
